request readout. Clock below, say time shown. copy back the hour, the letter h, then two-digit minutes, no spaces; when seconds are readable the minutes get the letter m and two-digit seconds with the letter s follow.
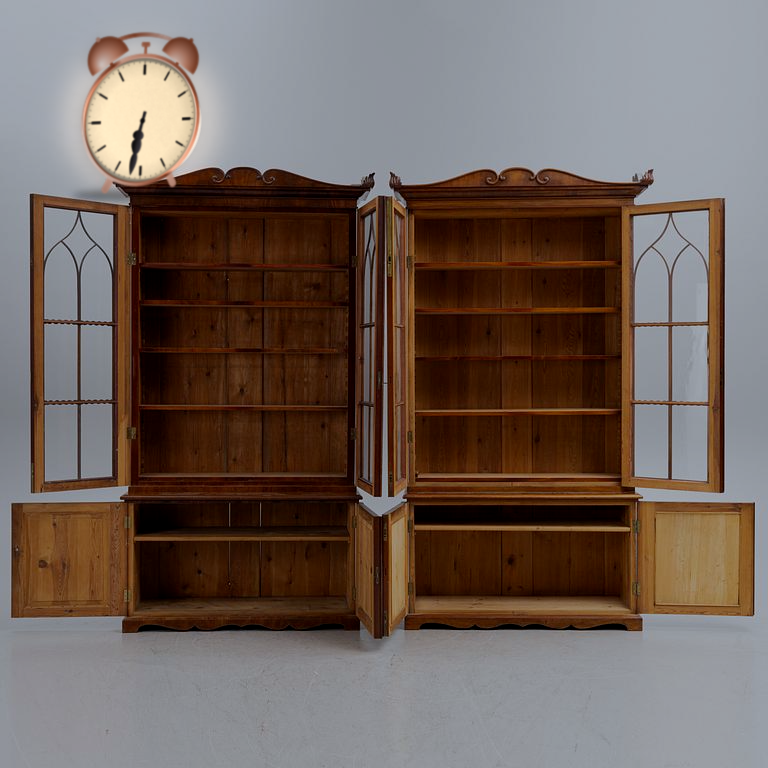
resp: 6h32
